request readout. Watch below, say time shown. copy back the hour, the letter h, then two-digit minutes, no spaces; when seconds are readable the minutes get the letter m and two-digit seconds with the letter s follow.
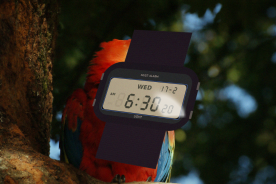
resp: 6h30m20s
